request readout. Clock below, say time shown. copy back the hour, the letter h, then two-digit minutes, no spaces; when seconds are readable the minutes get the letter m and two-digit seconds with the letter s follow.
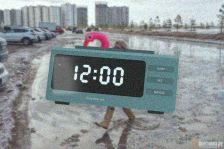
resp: 12h00
